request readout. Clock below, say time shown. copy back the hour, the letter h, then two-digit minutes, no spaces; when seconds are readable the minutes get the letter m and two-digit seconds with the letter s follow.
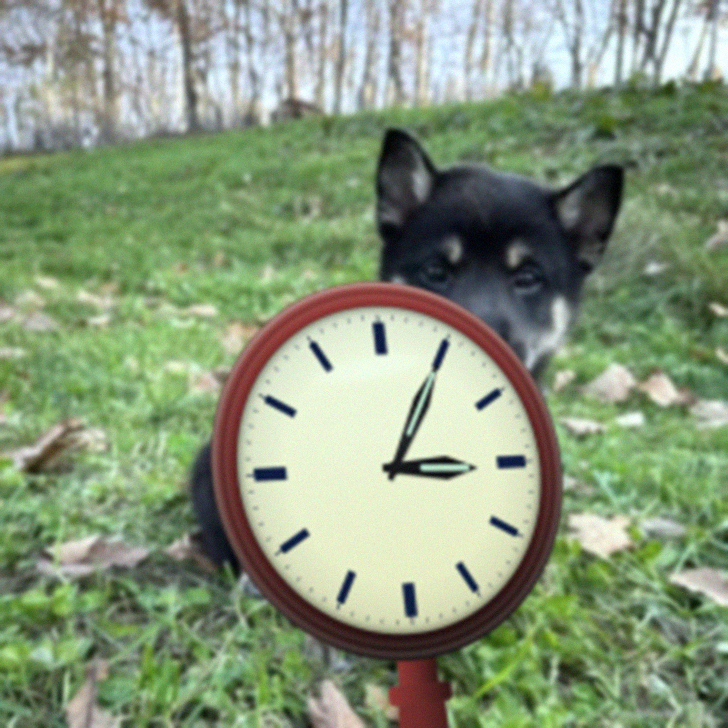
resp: 3h05
